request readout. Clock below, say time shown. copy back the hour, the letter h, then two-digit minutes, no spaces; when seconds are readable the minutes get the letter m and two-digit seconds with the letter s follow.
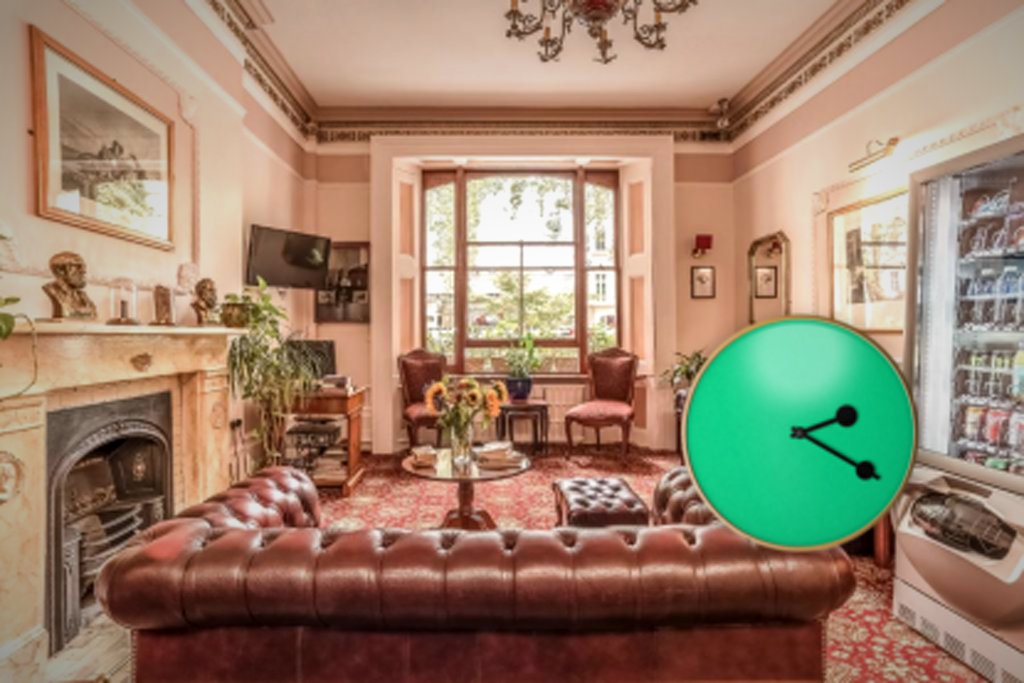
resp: 2h20
